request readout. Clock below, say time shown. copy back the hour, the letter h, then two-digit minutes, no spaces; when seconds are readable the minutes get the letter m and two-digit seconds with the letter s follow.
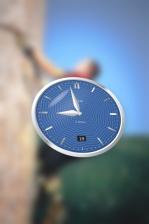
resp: 8h58
